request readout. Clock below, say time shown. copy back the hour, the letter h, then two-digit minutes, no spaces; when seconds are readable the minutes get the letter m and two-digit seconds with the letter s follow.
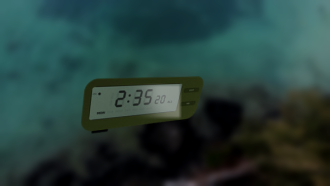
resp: 2h35m20s
